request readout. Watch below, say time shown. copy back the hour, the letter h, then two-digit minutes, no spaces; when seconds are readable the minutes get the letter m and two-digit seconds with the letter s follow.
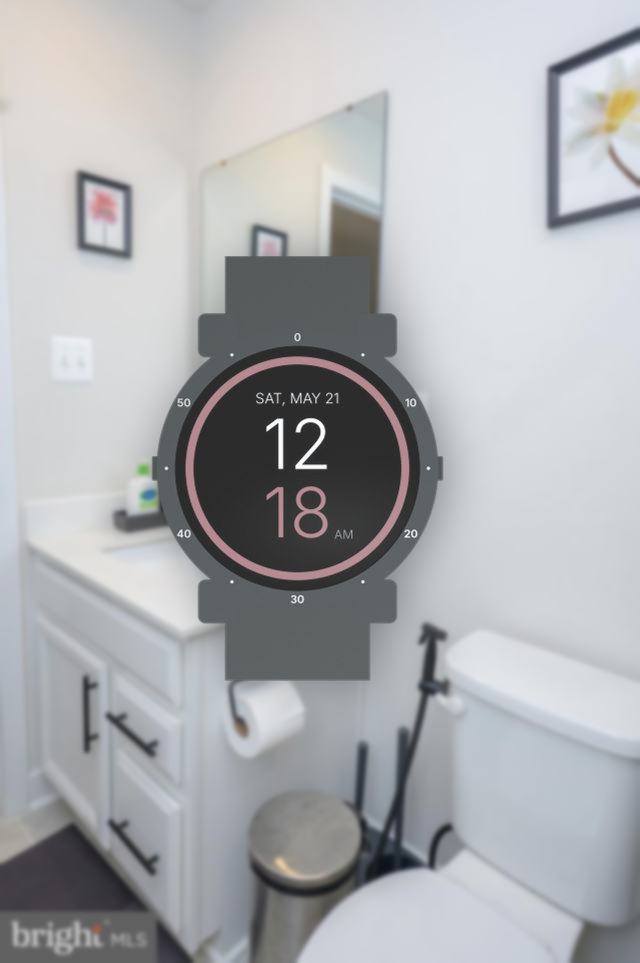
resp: 12h18
